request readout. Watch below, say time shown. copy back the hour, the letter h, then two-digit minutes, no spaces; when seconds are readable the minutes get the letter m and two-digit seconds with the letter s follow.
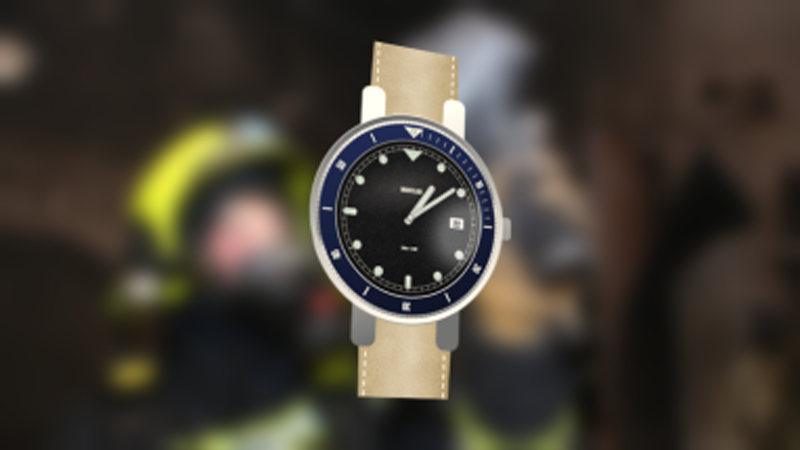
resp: 1h09
